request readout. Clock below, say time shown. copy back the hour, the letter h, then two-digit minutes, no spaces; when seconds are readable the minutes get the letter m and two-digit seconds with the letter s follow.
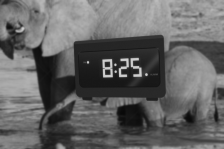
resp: 8h25
